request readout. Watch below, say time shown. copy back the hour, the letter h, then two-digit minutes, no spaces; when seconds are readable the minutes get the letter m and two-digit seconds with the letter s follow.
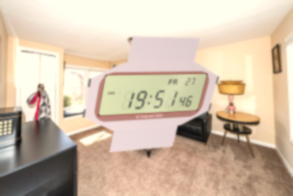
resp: 19h51m46s
